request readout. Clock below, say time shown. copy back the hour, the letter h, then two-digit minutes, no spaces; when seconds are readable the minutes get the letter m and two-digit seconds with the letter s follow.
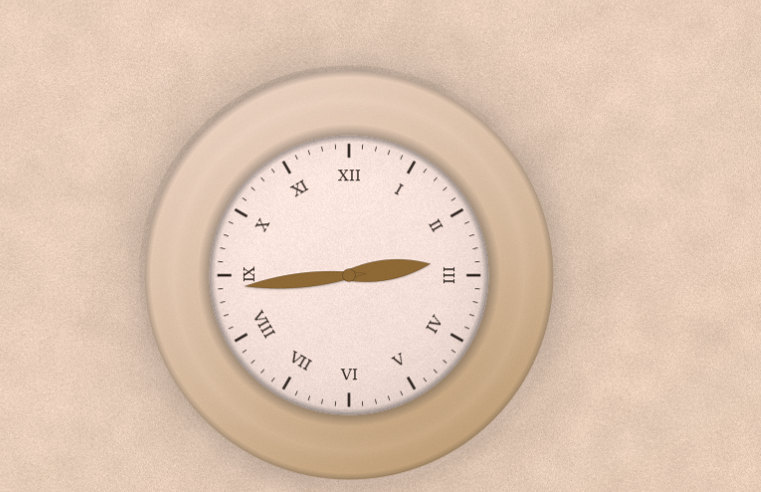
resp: 2h44
